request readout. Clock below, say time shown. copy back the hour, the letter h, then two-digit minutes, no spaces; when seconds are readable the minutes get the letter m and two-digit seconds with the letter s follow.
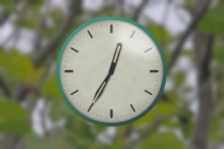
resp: 12h35
